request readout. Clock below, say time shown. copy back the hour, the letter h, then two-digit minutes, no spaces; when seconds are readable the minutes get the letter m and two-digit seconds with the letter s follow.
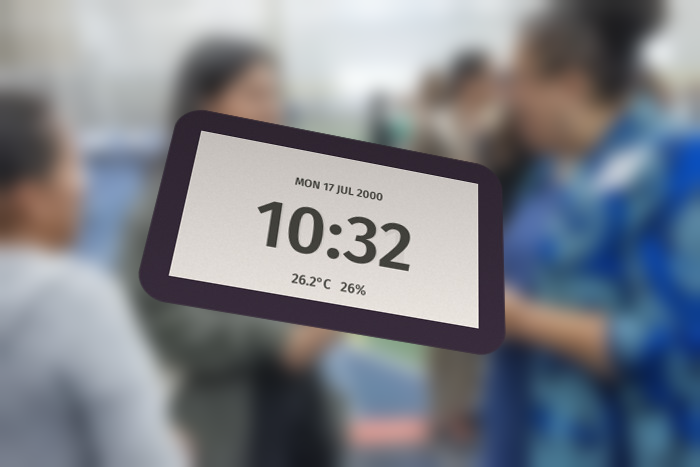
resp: 10h32
